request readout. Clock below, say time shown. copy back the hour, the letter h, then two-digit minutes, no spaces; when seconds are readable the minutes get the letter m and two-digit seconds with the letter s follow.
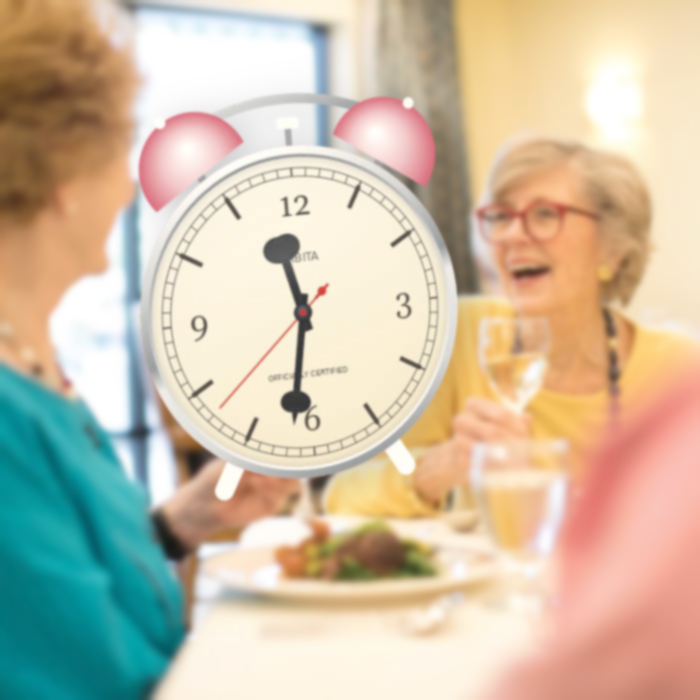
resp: 11h31m38s
